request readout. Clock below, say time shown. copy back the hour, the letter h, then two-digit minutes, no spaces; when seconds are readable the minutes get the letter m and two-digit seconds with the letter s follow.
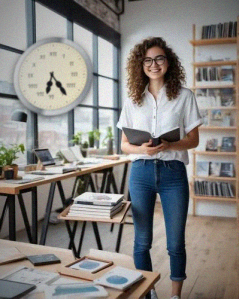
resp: 6h24
